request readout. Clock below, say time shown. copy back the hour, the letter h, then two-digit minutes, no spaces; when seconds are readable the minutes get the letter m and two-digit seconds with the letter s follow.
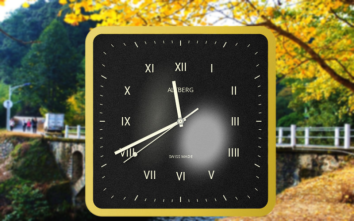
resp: 11h40m39s
